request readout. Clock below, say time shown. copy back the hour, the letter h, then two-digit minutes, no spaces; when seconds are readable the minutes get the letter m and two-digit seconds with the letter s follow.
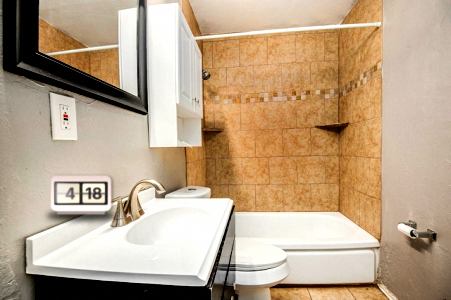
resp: 4h18
